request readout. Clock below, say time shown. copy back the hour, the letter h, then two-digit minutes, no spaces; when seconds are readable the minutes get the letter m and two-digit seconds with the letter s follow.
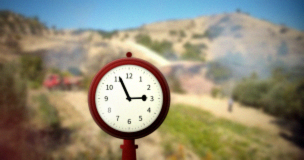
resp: 2h56
